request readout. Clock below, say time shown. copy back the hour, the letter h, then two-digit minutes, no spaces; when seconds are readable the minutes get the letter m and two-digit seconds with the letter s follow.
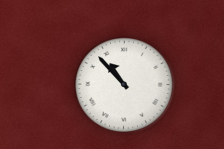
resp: 10h53
